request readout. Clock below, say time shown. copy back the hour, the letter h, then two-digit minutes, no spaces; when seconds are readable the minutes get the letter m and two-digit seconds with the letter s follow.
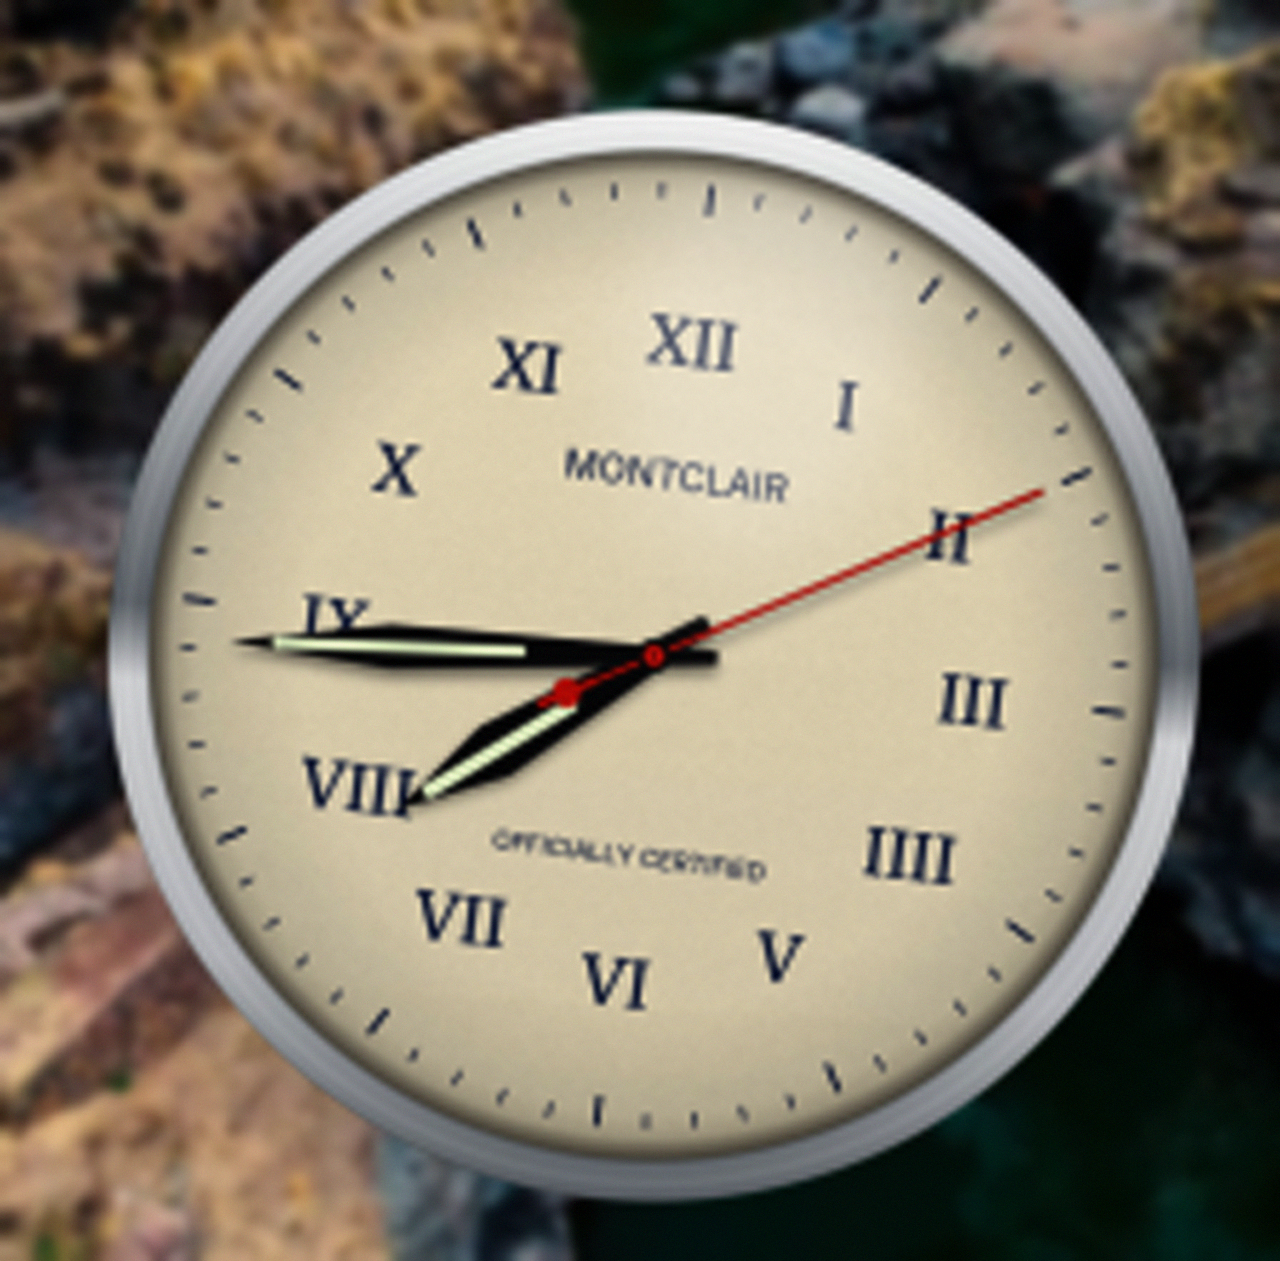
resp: 7h44m10s
